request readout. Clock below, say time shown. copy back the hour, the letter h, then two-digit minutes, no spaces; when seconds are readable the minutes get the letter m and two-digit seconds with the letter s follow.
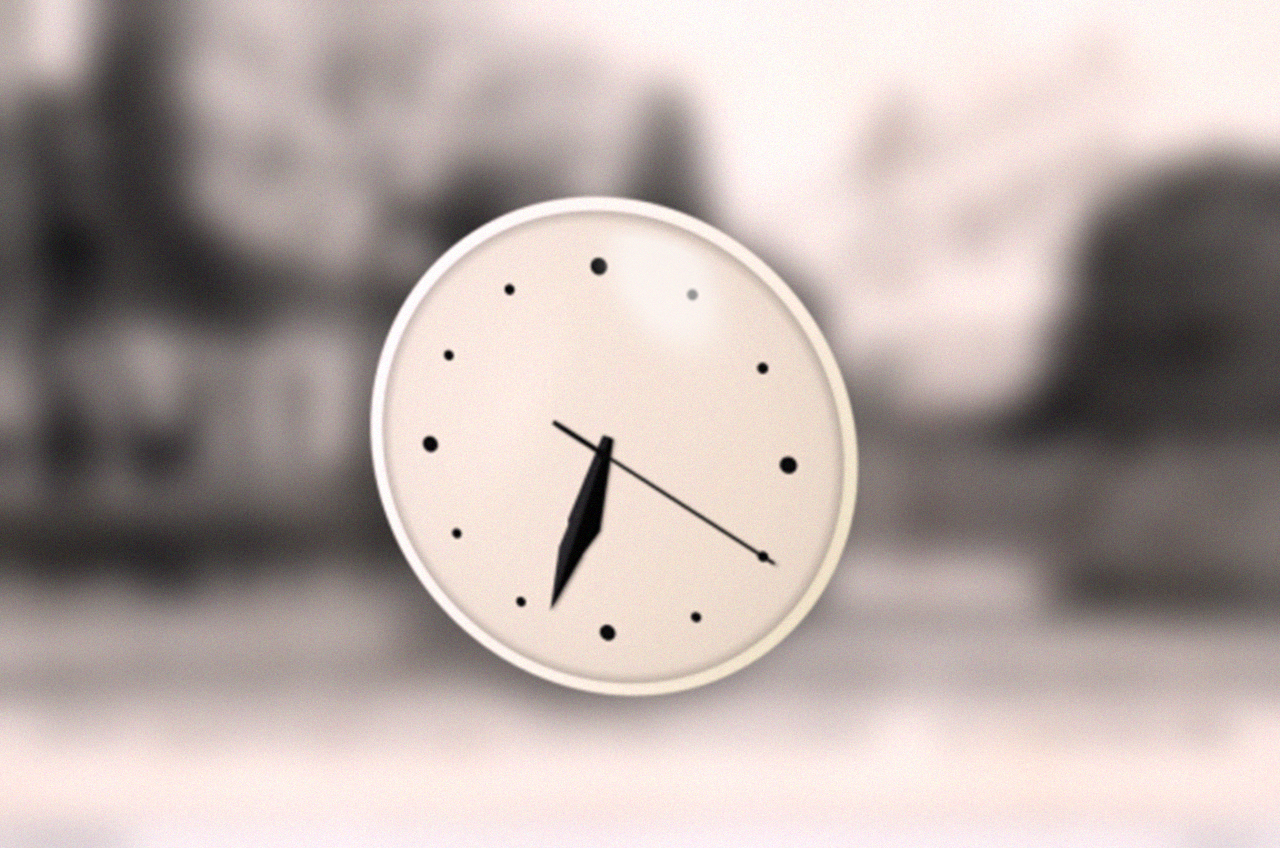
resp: 6h33m20s
